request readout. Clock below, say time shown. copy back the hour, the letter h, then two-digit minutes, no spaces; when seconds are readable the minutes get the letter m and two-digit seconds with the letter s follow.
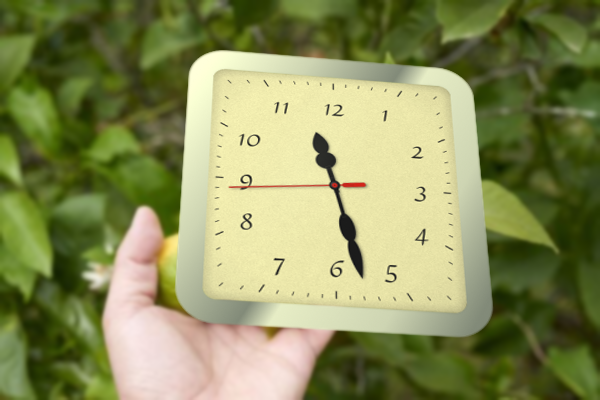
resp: 11h27m44s
